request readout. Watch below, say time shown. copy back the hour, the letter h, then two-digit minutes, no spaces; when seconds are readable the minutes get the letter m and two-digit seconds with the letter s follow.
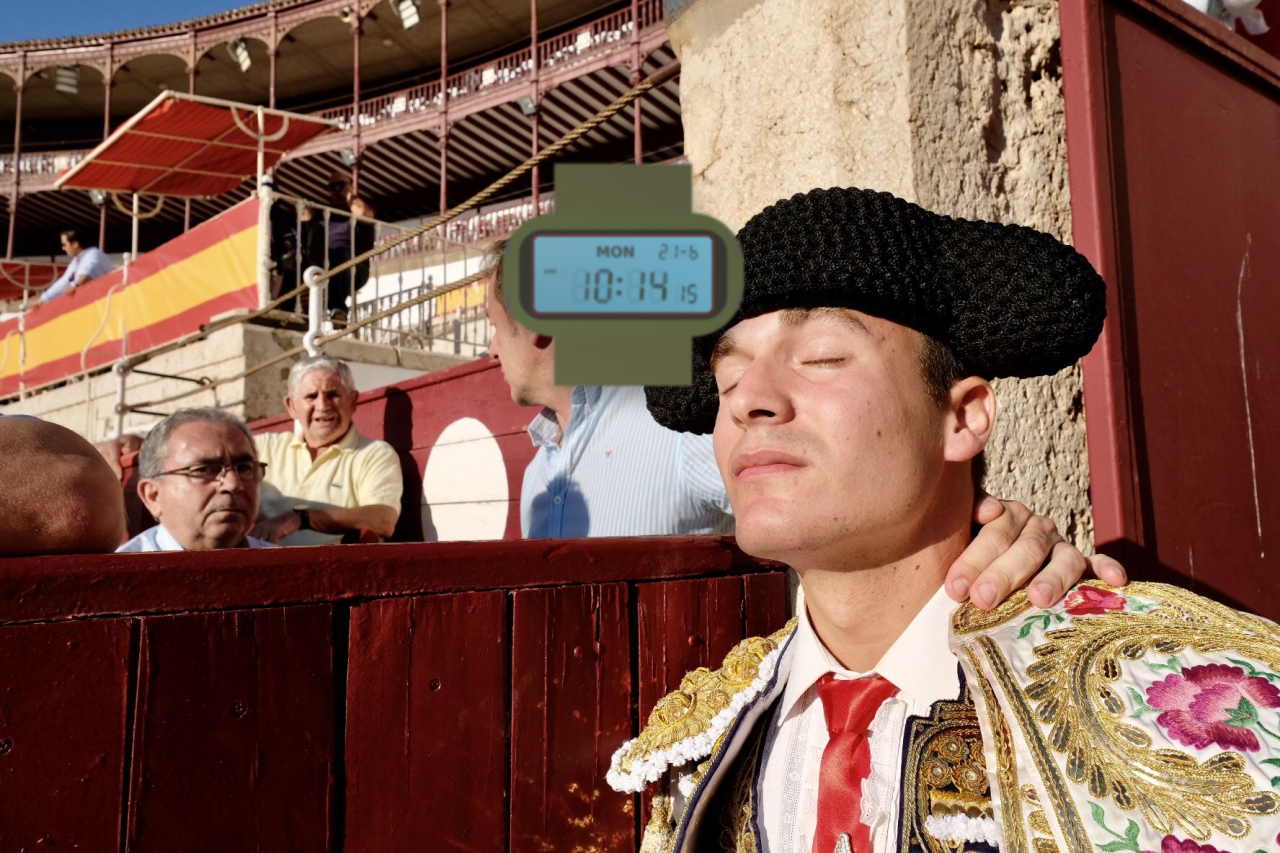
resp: 10h14m15s
